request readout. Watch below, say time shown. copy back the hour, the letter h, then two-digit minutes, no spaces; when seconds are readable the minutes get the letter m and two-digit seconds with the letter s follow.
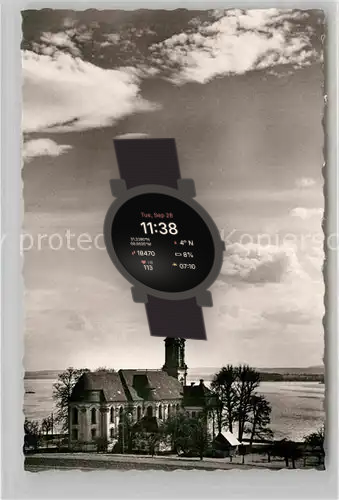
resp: 11h38
